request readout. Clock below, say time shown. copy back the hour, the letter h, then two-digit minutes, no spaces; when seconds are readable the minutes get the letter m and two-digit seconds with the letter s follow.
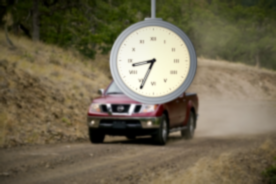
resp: 8h34
